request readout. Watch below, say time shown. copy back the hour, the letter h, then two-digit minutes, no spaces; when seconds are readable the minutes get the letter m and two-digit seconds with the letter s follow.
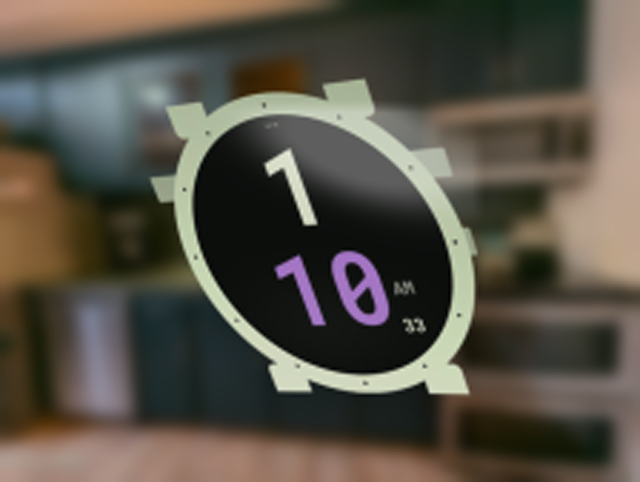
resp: 1h10
